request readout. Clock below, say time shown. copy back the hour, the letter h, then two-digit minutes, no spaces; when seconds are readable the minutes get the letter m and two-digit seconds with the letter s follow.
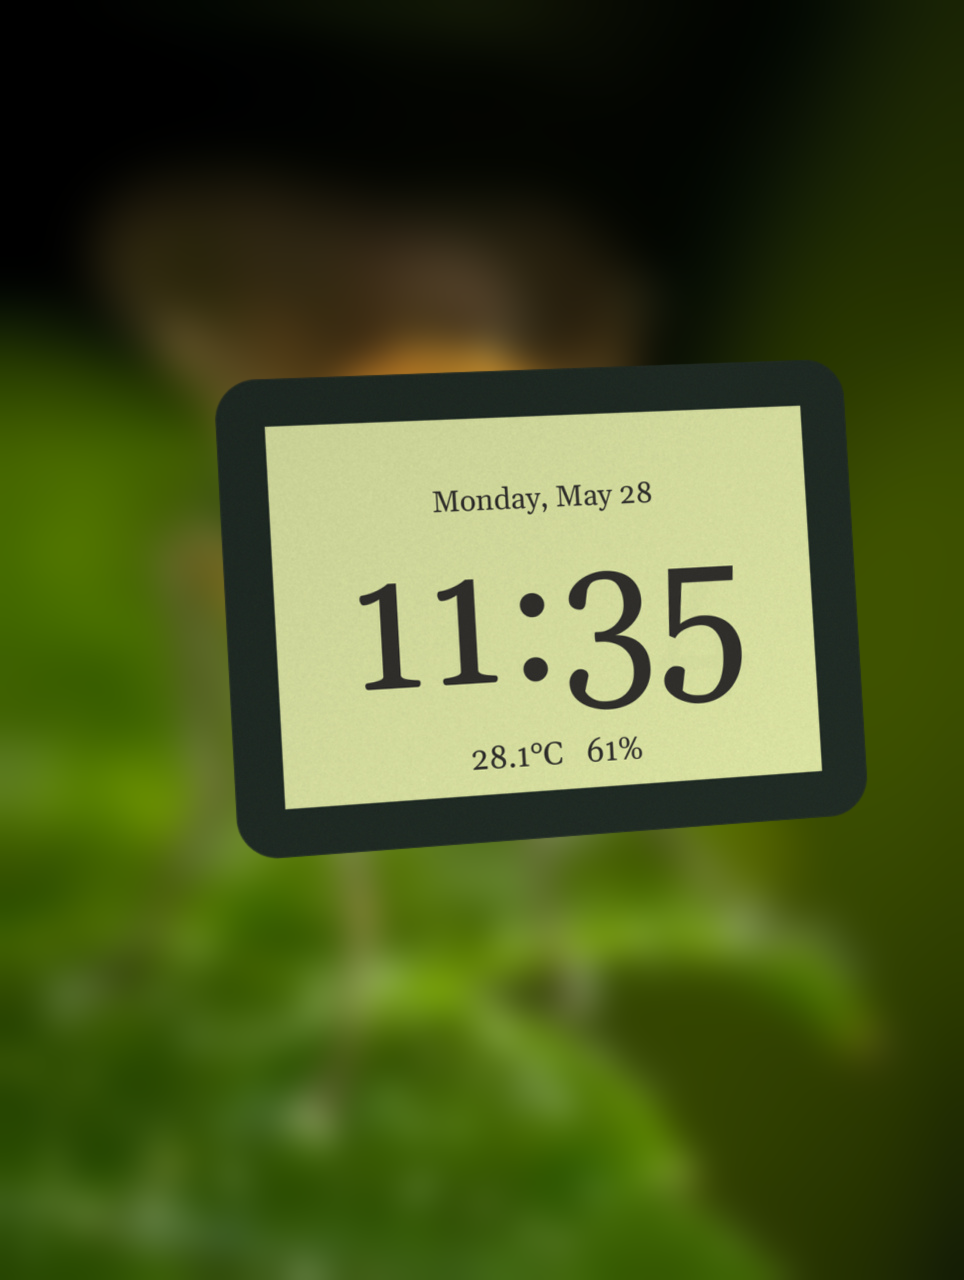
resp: 11h35
